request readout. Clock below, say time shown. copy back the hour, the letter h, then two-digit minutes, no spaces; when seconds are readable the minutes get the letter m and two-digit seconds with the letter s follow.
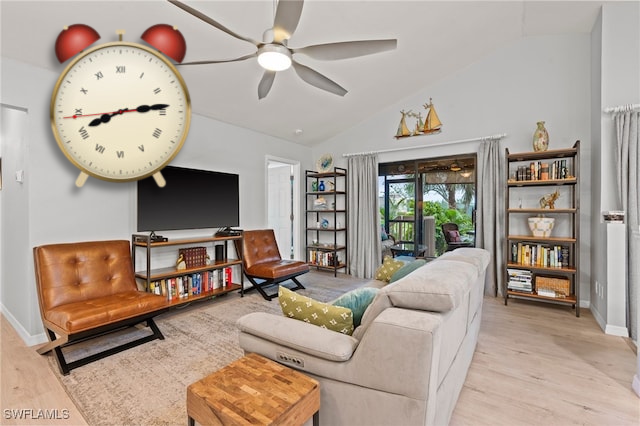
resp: 8h13m44s
